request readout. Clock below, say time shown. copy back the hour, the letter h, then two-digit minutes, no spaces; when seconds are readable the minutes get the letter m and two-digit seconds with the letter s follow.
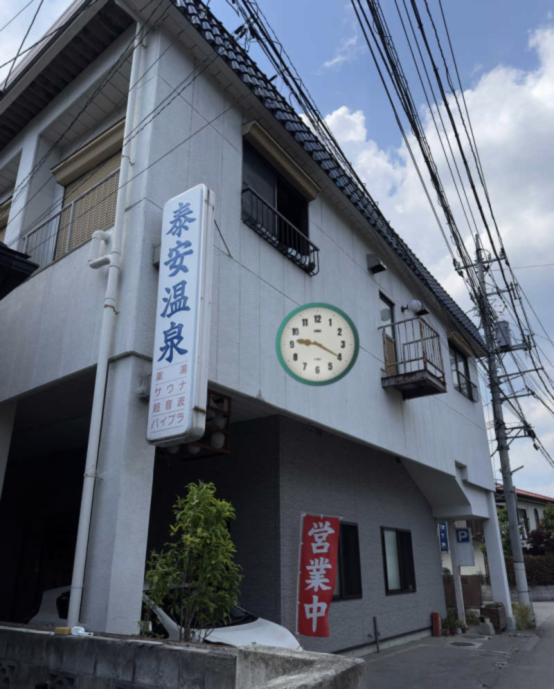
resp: 9h20
